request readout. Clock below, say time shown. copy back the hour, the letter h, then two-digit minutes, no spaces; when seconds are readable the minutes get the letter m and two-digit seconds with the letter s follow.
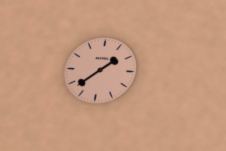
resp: 1h38
